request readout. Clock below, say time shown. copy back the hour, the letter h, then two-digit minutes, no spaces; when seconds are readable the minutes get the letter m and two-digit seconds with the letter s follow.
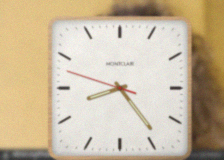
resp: 8h23m48s
